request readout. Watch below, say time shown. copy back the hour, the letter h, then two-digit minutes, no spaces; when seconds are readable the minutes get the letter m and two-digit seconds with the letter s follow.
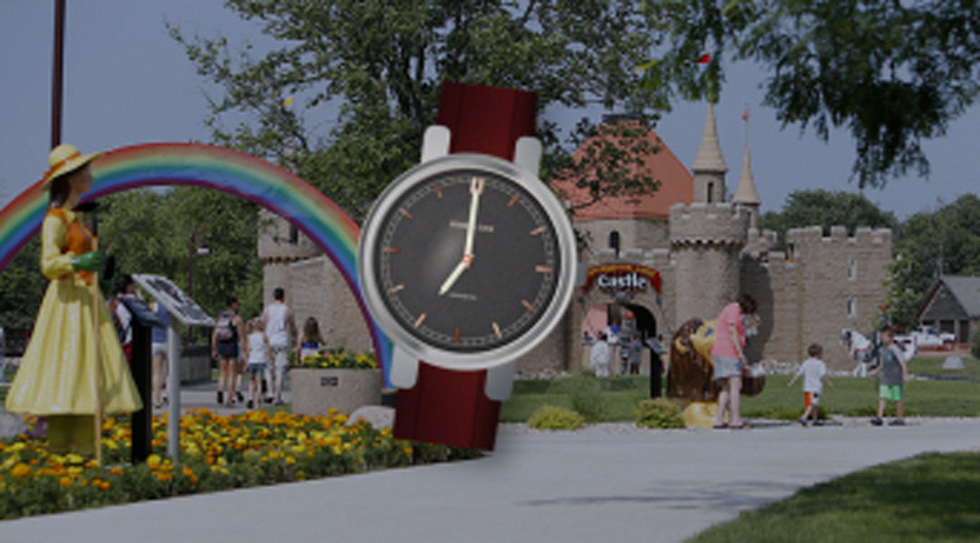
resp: 7h00
